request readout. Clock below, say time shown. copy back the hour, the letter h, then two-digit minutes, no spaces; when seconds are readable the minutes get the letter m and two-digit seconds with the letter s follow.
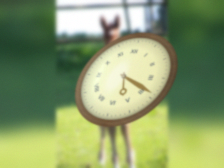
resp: 5h19
